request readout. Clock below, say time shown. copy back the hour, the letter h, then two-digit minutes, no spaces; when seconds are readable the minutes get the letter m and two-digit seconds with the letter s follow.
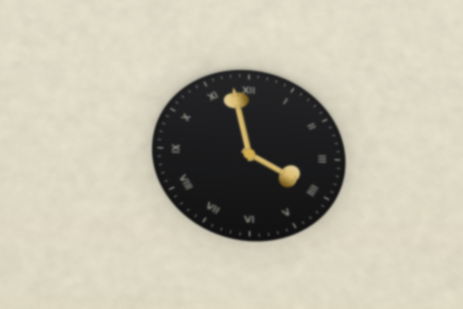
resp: 3h58
